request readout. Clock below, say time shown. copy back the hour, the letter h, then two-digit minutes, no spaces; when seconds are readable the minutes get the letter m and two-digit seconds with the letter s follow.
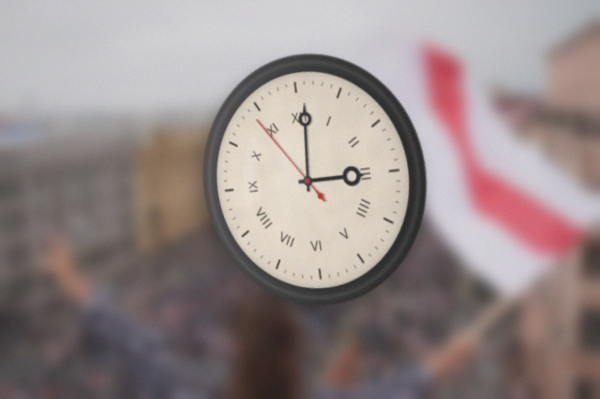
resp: 3h00m54s
